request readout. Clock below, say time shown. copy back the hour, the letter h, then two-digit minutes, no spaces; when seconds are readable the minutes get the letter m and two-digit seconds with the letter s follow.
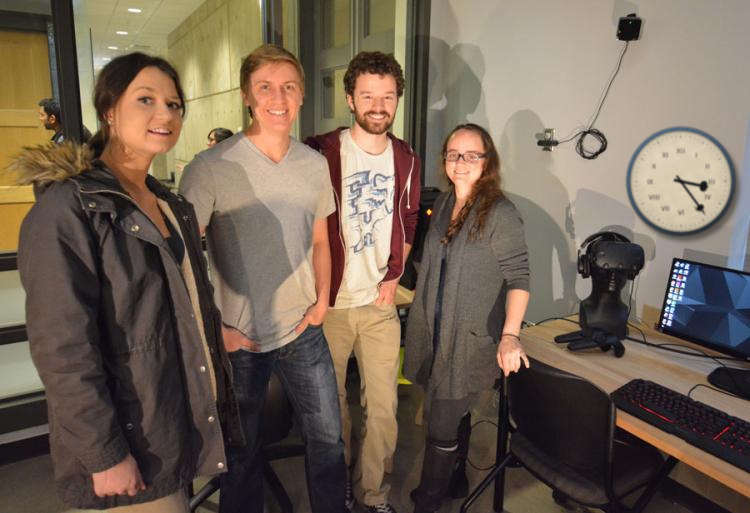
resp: 3h24
